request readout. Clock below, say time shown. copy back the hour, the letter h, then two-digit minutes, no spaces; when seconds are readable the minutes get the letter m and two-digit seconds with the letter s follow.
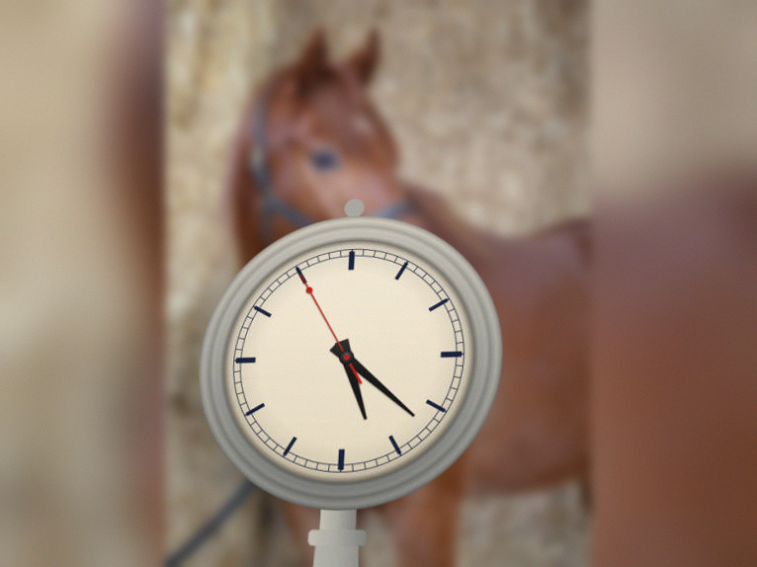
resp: 5h21m55s
